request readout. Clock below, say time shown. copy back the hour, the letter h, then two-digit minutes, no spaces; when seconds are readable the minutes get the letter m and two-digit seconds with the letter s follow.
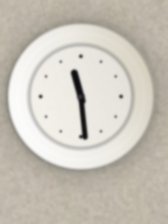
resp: 11h29
